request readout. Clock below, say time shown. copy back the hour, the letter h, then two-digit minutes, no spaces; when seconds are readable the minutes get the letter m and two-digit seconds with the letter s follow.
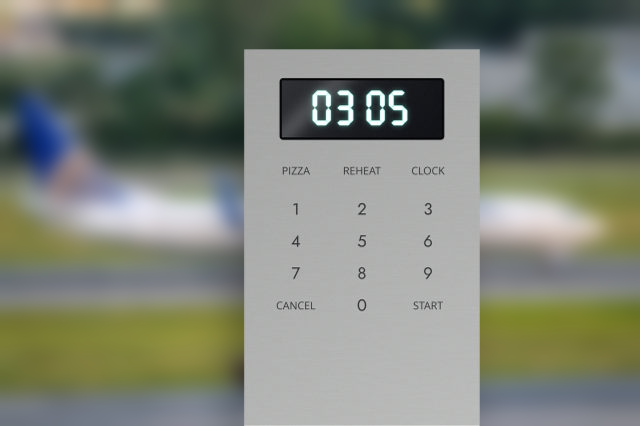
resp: 3h05
